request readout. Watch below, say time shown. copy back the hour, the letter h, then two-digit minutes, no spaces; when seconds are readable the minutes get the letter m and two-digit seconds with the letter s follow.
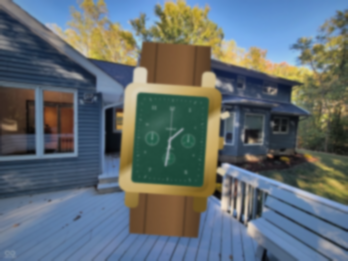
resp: 1h31
